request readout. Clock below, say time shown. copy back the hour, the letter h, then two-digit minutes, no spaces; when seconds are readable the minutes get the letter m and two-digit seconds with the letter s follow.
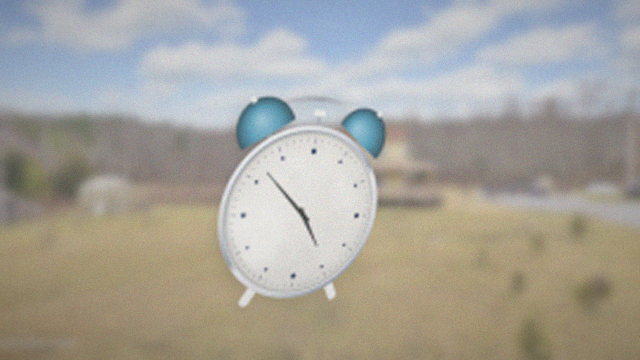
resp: 4h52
